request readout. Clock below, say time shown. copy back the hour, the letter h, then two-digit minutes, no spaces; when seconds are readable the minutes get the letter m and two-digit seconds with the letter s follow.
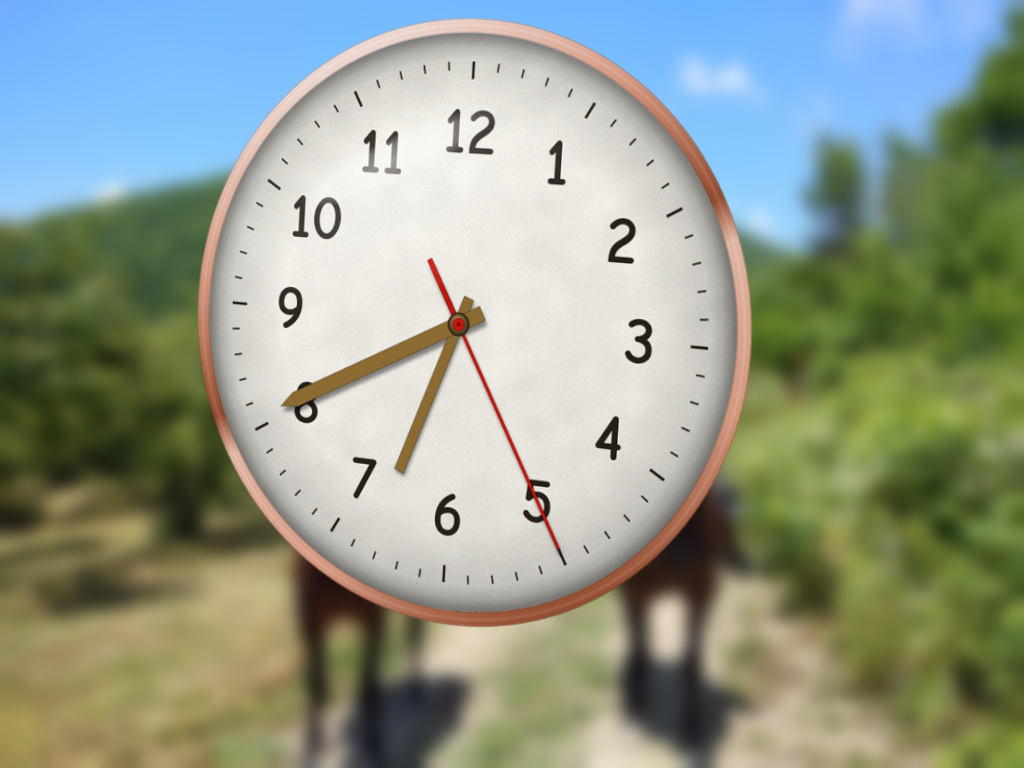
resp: 6h40m25s
